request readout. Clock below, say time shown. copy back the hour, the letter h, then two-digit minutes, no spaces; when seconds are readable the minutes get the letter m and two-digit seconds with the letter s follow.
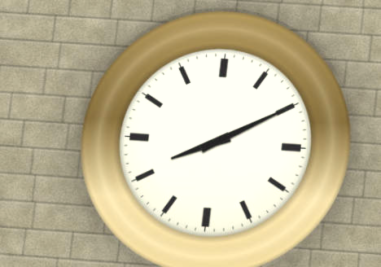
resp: 8h10
